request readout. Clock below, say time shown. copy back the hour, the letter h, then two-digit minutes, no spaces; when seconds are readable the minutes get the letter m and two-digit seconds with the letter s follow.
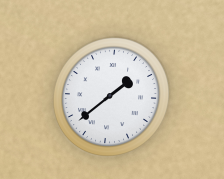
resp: 1h38
